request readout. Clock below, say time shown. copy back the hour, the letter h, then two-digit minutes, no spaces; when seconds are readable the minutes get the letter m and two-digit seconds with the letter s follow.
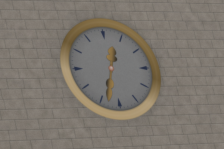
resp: 12h33
